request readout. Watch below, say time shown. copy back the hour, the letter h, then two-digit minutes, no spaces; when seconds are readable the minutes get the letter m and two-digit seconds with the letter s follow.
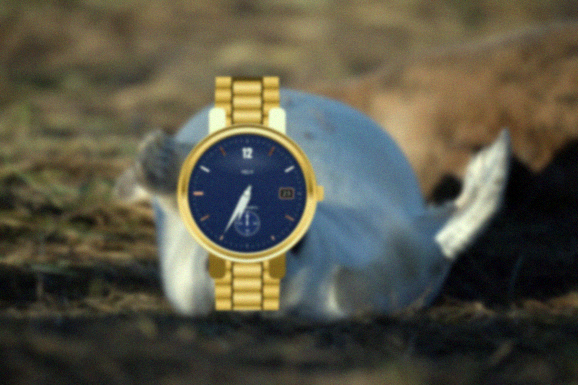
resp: 6h35
